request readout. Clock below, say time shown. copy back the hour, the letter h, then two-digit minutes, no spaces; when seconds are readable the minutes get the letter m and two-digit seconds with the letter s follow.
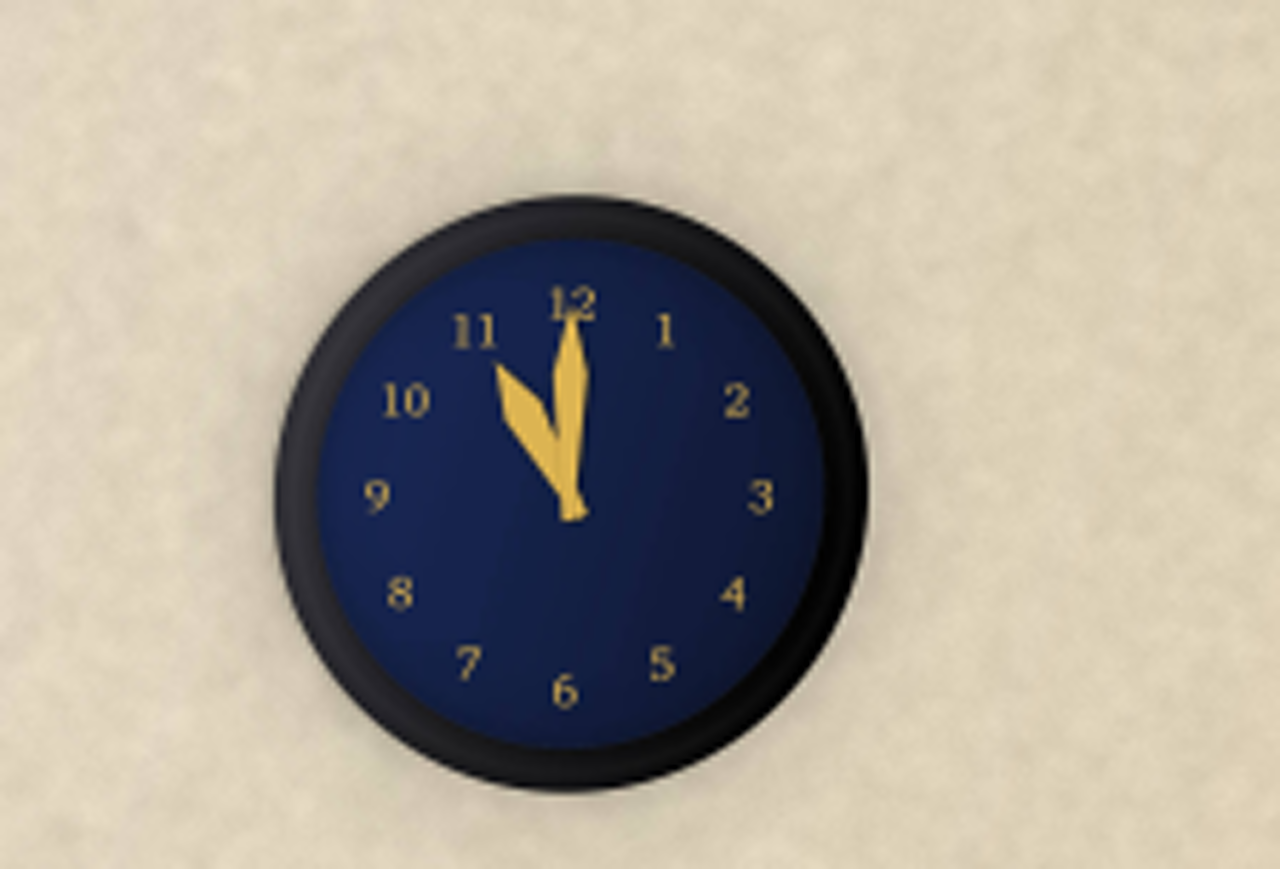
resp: 11h00
